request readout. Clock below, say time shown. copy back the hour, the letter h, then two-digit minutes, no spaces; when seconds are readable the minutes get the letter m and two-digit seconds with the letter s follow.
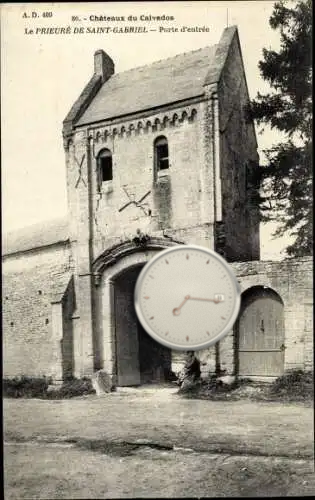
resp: 7h16
